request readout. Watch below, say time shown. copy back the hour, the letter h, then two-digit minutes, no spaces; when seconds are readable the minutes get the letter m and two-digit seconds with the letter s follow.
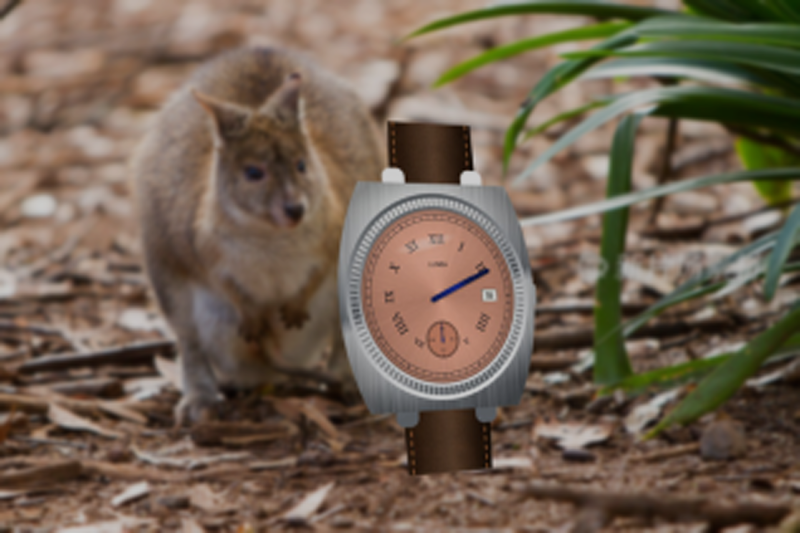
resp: 2h11
